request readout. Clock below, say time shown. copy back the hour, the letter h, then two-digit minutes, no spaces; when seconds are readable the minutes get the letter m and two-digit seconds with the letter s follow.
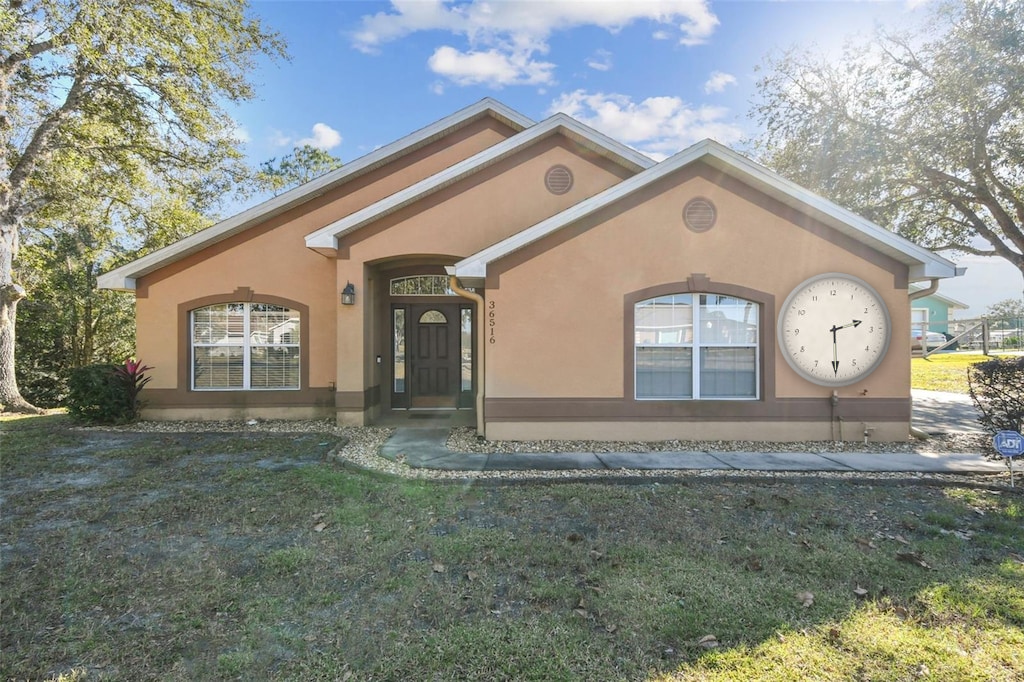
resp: 2h30
